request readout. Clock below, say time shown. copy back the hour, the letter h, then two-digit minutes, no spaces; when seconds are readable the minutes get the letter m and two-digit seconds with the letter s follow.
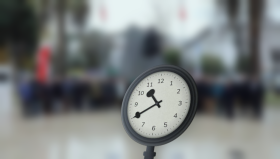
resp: 10h40
